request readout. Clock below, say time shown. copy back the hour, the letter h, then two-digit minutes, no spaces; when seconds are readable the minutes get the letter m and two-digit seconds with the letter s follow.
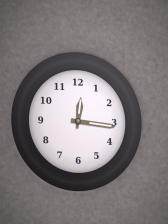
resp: 12h16
